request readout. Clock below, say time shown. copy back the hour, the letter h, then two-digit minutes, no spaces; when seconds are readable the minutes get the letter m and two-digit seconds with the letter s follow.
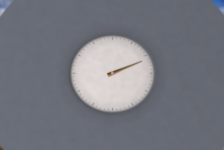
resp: 2h11
